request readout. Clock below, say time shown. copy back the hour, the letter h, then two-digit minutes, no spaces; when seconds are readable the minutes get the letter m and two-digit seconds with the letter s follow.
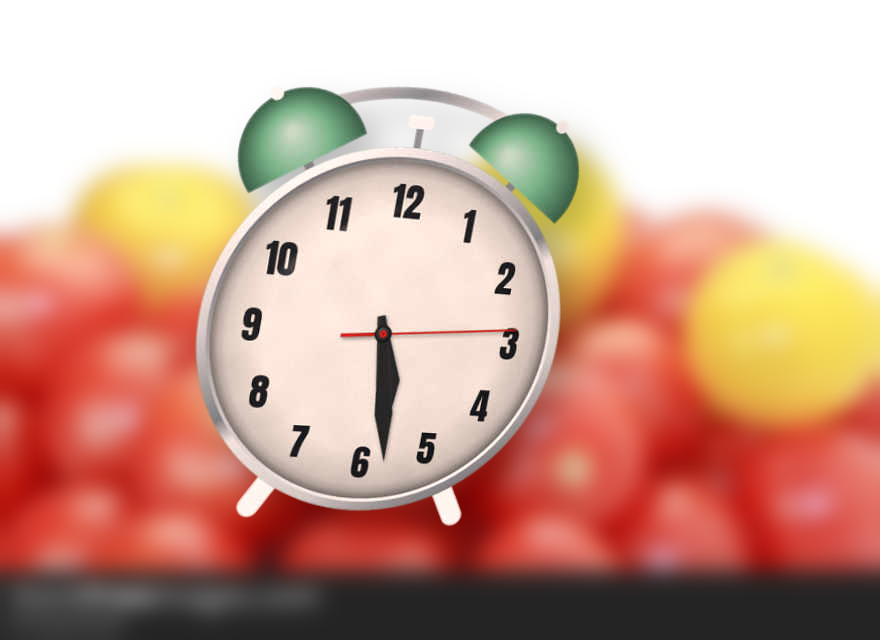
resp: 5h28m14s
